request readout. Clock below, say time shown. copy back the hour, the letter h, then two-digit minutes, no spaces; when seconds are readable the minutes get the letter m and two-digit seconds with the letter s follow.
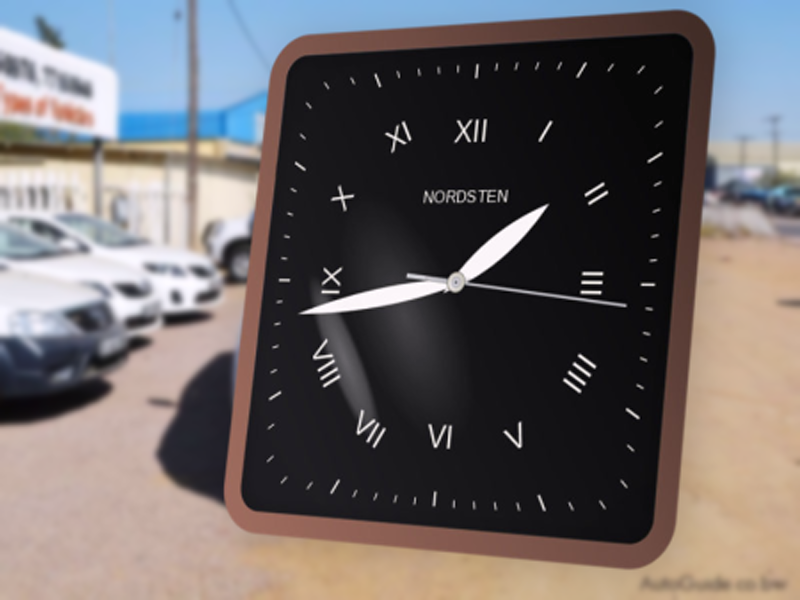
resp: 1h43m16s
